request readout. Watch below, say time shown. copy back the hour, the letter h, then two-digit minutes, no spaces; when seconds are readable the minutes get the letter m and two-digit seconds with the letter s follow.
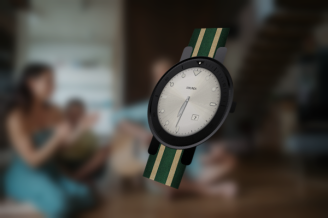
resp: 6h31
